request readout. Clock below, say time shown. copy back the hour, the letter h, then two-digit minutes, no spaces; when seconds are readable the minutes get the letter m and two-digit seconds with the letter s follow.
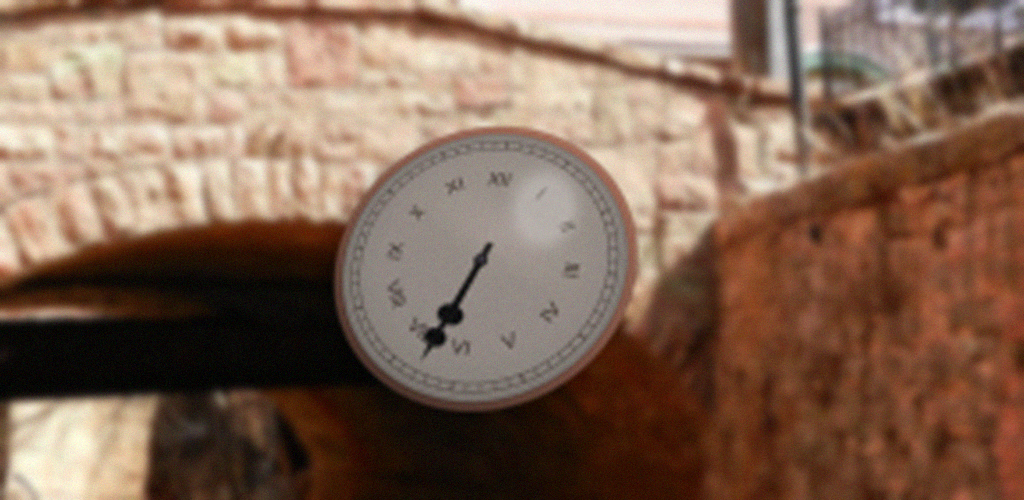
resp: 6h33
